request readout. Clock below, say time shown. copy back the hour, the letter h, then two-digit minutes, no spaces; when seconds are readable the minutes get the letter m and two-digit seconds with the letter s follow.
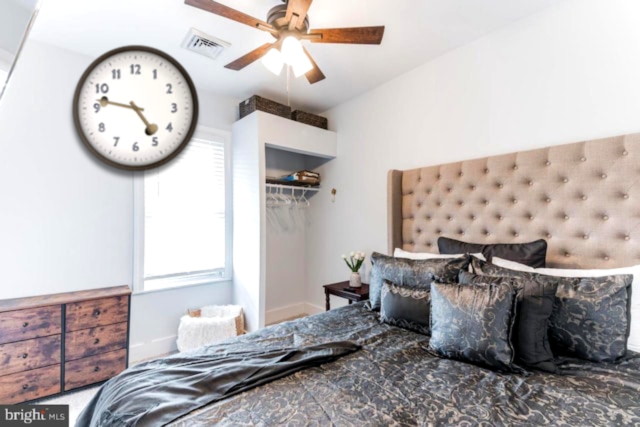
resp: 4h47
